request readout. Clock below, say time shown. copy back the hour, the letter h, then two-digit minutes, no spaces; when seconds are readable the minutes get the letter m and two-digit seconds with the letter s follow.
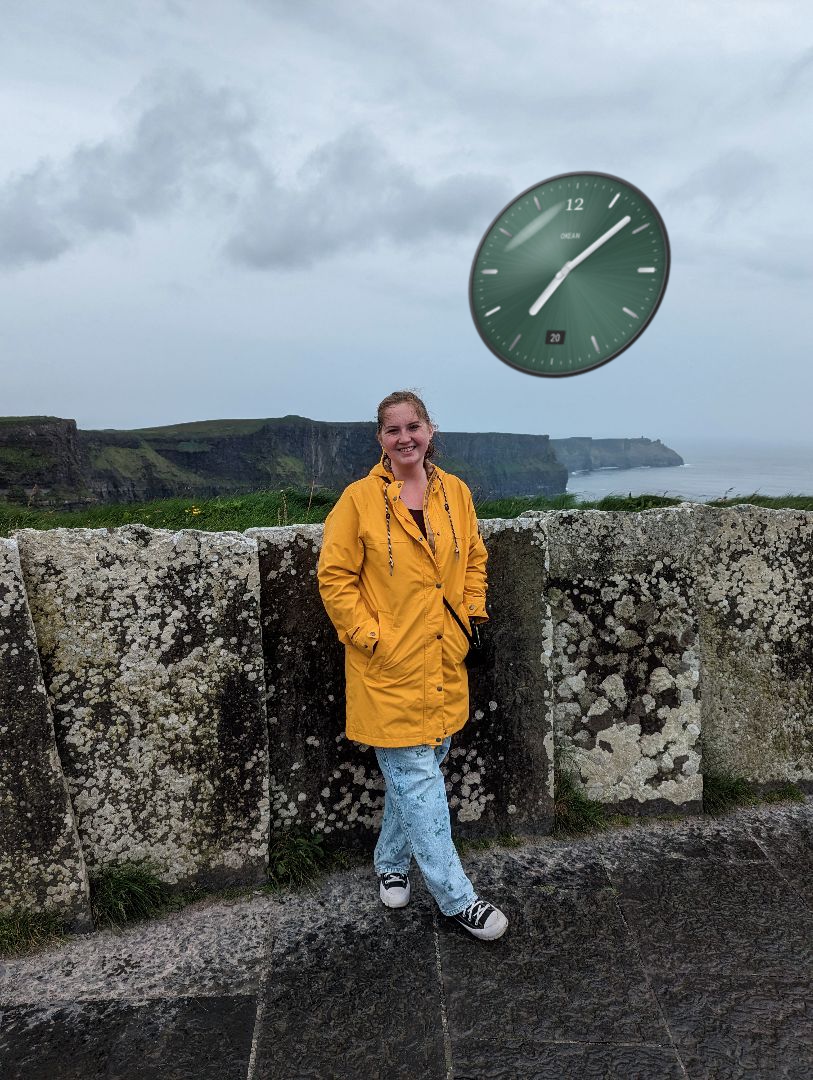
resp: 7h08
